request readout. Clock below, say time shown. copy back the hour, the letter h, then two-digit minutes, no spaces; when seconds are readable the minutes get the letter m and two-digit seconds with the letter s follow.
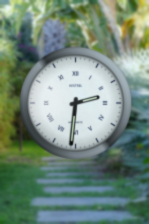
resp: 2h31
